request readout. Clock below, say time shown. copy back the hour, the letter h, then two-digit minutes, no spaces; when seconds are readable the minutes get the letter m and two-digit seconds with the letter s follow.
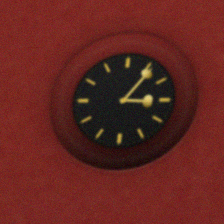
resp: 3h06
